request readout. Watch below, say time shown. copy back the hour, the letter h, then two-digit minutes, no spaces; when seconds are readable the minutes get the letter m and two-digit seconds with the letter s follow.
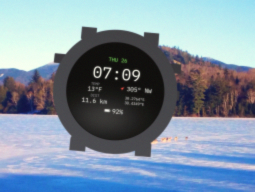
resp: 7h09
